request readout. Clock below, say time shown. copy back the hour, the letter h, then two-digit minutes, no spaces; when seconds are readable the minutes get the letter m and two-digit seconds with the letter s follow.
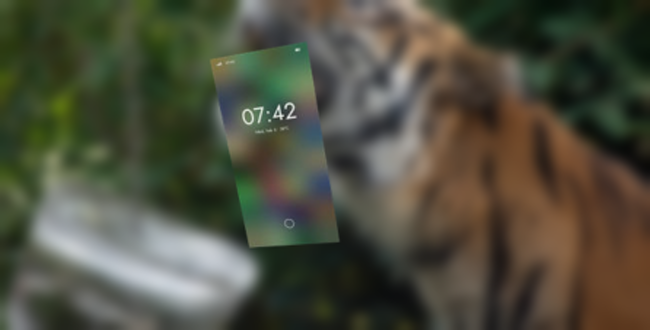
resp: 7h42
